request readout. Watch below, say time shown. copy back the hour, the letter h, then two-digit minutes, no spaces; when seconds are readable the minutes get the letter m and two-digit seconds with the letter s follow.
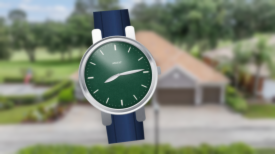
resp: 8h14
